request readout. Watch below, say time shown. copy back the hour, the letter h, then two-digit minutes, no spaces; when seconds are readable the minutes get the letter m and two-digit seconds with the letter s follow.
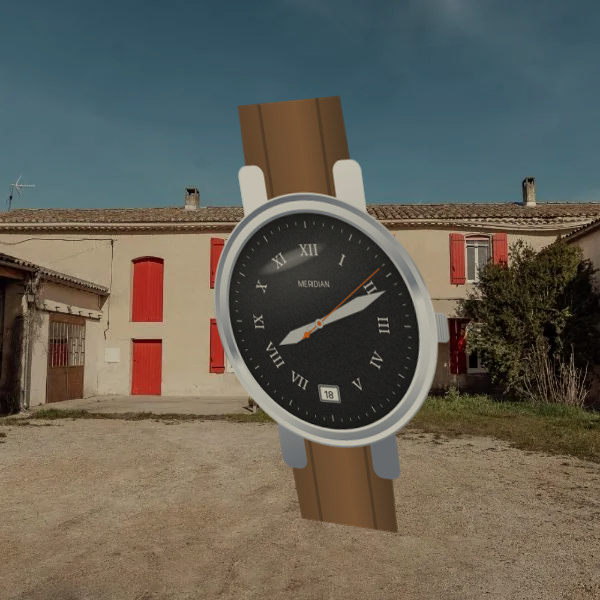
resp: 8h11m09s
